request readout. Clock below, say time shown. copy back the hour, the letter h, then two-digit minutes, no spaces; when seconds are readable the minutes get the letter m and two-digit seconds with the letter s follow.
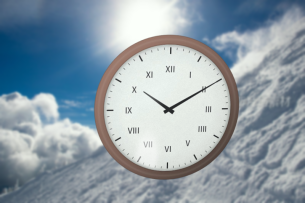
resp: 10h10
